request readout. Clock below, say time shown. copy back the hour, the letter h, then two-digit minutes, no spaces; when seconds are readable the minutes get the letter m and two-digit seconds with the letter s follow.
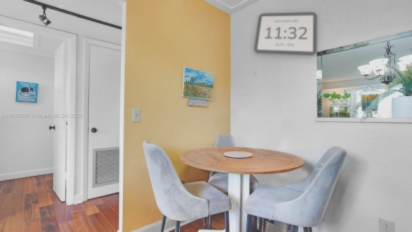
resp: 11h32
